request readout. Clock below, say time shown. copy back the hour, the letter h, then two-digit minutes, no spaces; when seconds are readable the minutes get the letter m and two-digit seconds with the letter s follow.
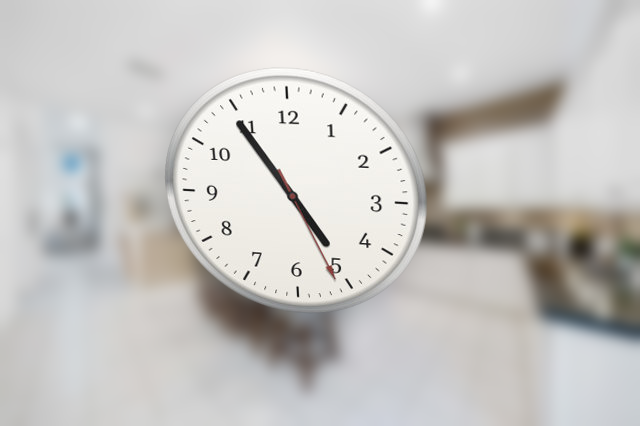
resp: 4h54m26s
